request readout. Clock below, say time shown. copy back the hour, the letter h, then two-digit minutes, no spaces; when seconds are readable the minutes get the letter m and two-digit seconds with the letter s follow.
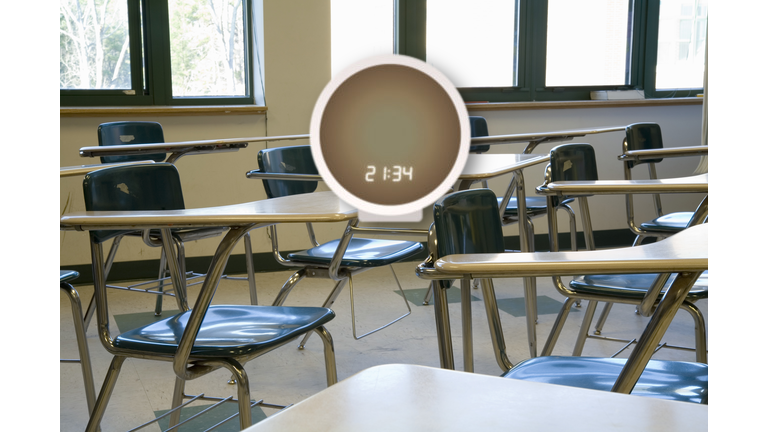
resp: 21h34
